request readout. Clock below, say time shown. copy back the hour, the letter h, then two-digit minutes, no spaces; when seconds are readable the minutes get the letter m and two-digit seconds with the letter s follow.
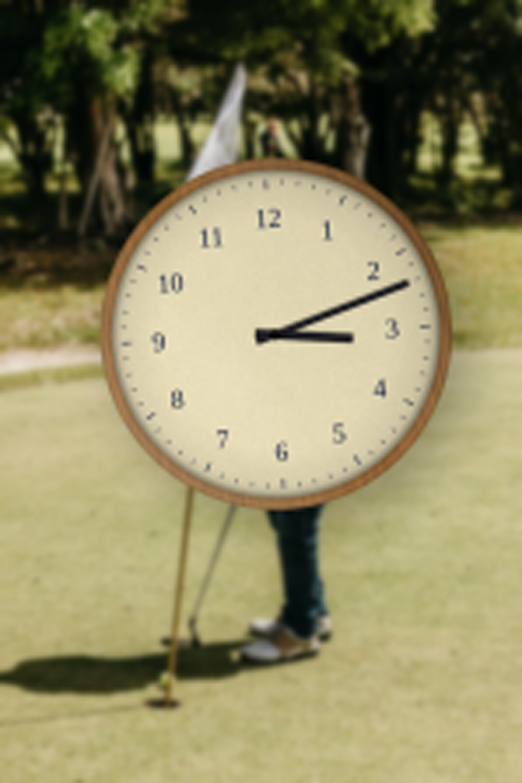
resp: 3h12
